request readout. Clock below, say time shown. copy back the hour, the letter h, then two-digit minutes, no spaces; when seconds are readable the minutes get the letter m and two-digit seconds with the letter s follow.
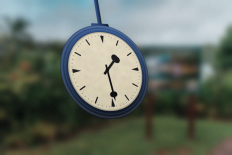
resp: 1h29
